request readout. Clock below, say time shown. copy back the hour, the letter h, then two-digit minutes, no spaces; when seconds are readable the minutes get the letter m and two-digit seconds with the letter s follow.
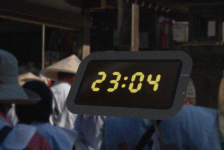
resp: 23h04
